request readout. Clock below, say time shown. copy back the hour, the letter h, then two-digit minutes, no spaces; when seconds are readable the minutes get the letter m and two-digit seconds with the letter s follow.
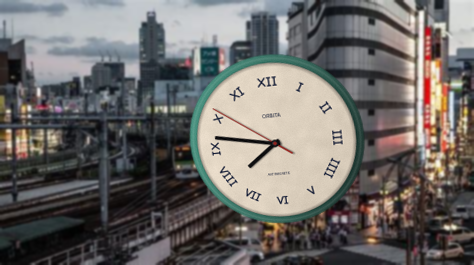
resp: 7h46m51s
